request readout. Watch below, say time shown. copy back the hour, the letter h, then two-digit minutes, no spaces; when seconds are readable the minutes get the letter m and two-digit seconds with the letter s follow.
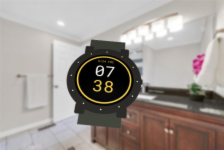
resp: 7h38
